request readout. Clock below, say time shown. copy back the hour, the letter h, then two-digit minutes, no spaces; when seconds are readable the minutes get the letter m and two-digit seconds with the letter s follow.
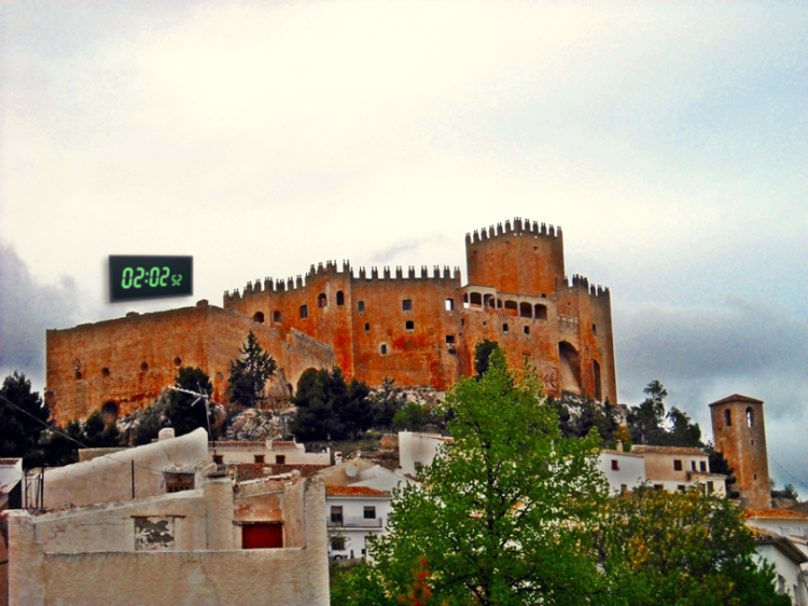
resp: 2h02m52s
